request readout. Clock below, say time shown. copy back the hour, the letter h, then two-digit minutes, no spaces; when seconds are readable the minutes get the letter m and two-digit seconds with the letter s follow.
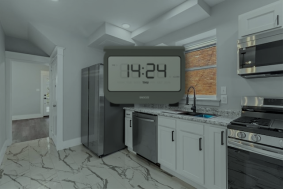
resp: 14h24
